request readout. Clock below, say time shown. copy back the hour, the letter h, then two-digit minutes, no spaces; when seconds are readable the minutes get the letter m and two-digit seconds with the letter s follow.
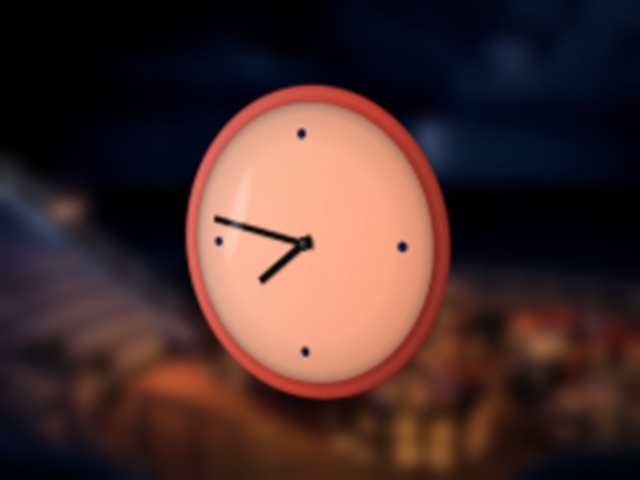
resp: 7h47
